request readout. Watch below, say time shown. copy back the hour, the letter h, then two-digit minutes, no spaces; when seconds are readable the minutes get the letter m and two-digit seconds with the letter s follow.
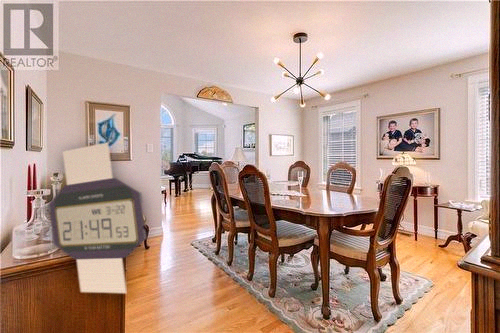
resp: 21h49
